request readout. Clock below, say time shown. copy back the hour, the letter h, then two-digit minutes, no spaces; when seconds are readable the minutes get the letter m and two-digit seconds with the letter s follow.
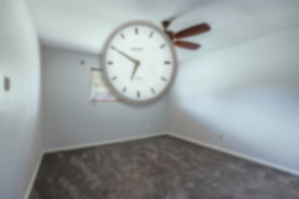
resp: 6h50
